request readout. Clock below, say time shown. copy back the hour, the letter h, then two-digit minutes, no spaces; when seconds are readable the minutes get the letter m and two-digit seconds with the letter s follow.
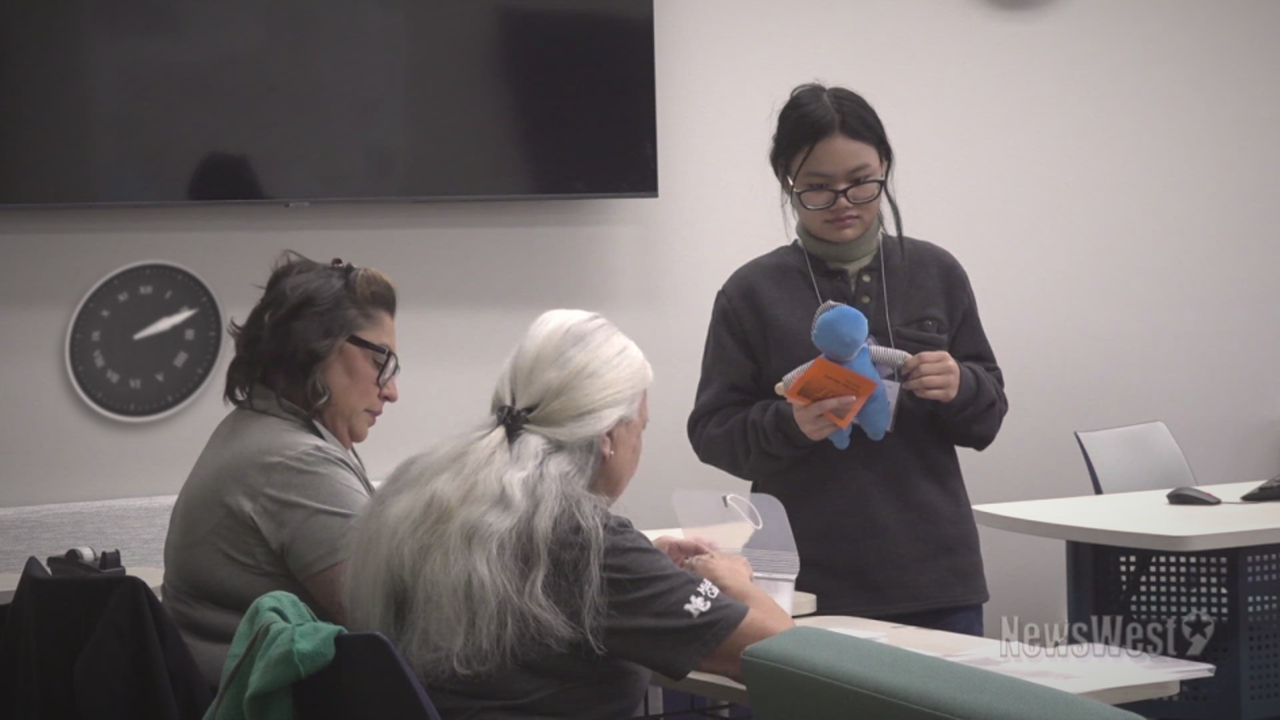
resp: 2h11
